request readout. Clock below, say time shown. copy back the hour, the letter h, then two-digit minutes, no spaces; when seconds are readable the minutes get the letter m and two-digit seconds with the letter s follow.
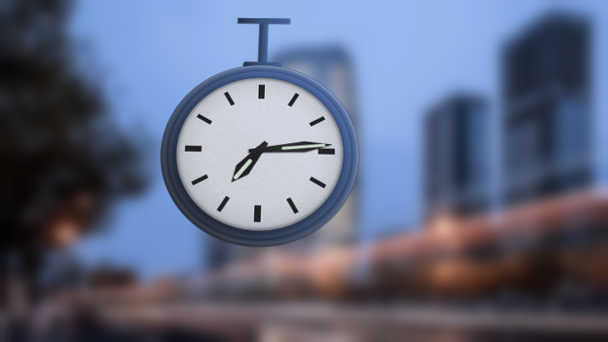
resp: 7h14
